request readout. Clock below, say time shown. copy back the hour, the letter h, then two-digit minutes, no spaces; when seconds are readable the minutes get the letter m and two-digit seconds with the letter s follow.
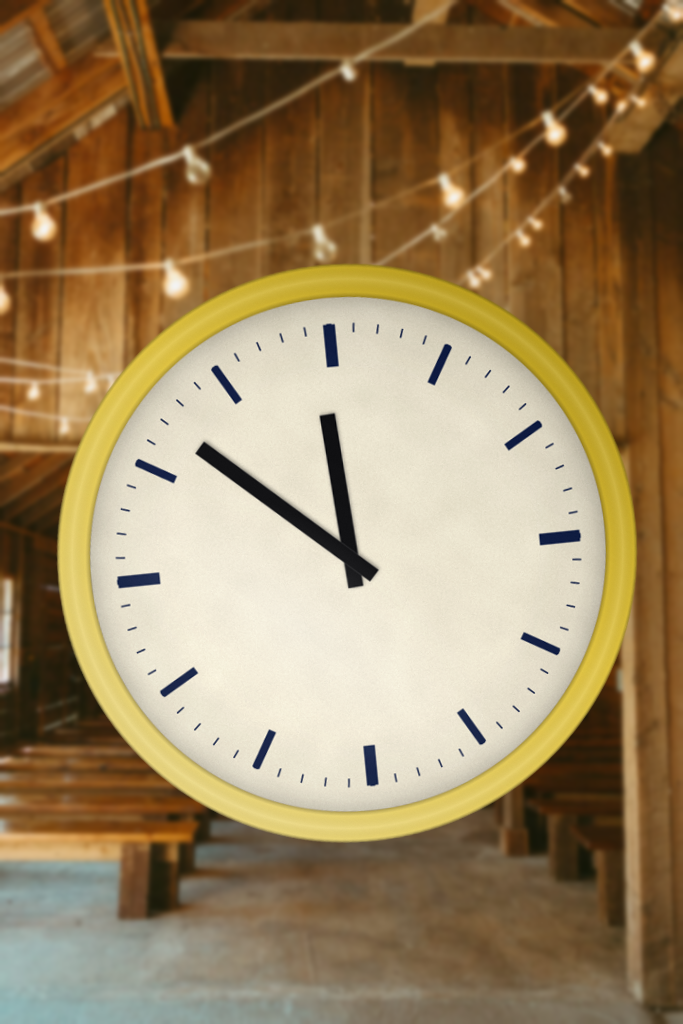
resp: 11h52
